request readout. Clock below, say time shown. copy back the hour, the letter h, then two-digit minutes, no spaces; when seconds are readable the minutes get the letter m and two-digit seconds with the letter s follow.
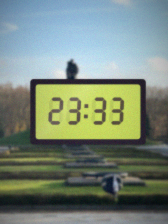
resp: 23h33
